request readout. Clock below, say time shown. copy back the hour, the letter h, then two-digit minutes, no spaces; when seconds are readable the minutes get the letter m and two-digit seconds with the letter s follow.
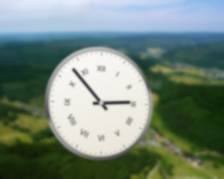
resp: 2h53
